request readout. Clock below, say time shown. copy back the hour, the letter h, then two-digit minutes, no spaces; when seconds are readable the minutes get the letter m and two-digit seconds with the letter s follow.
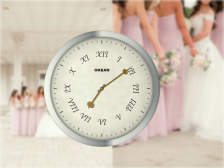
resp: 7h09
